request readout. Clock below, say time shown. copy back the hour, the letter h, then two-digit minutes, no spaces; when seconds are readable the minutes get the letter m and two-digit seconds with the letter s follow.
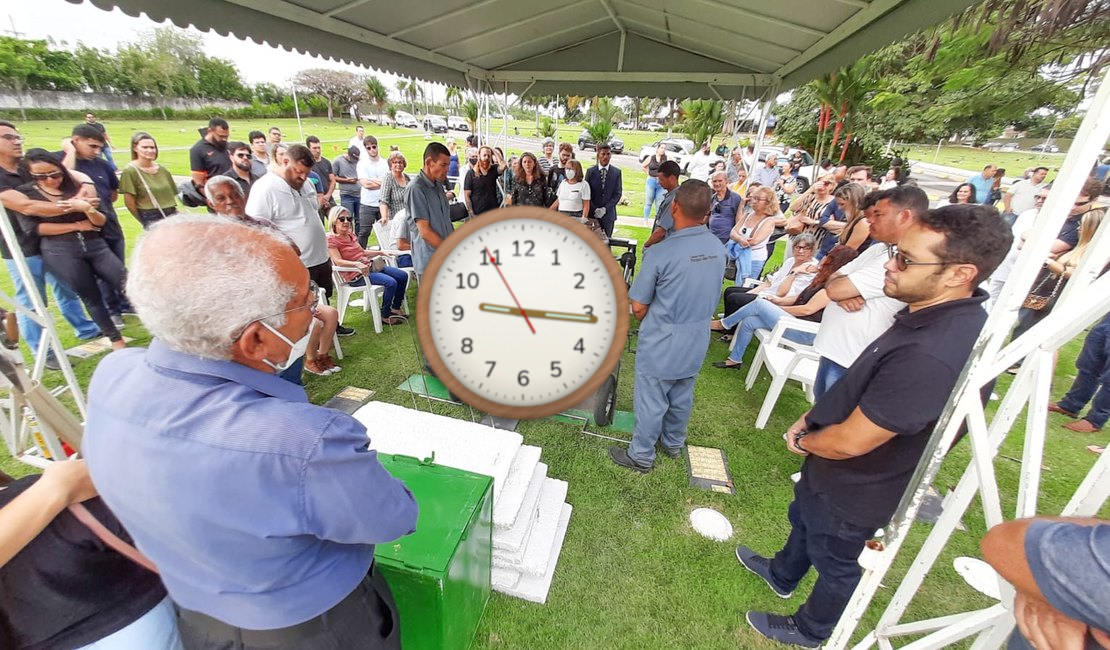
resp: 9h15m55s
